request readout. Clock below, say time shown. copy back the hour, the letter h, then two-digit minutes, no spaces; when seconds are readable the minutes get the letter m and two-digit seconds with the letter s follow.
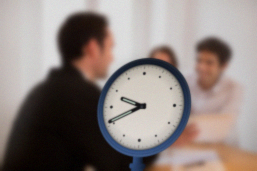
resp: 9h41
